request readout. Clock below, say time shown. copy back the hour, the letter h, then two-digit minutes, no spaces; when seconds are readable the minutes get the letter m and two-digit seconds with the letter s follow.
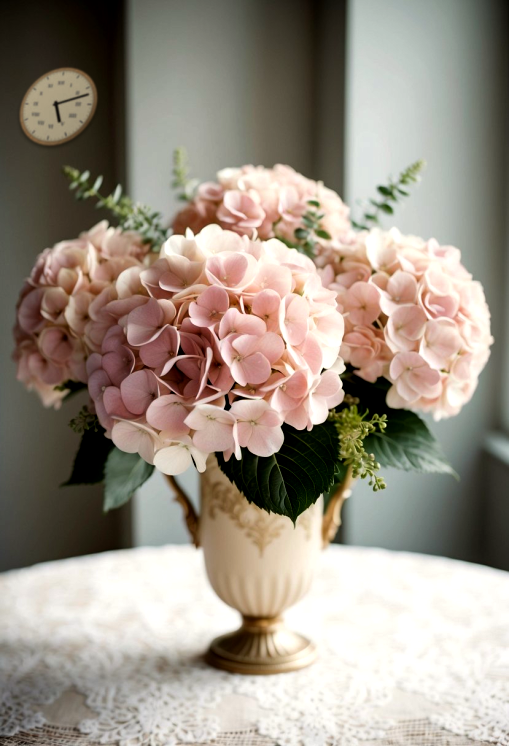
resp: 5h12
